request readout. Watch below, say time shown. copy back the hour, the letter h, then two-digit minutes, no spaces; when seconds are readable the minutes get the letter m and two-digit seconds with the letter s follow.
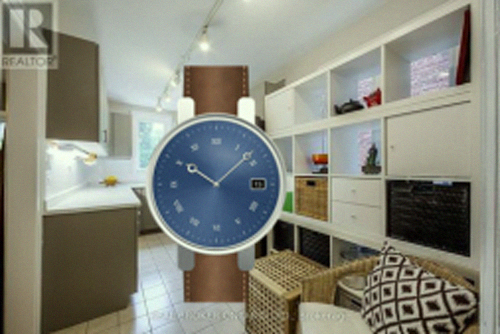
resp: 10h08
